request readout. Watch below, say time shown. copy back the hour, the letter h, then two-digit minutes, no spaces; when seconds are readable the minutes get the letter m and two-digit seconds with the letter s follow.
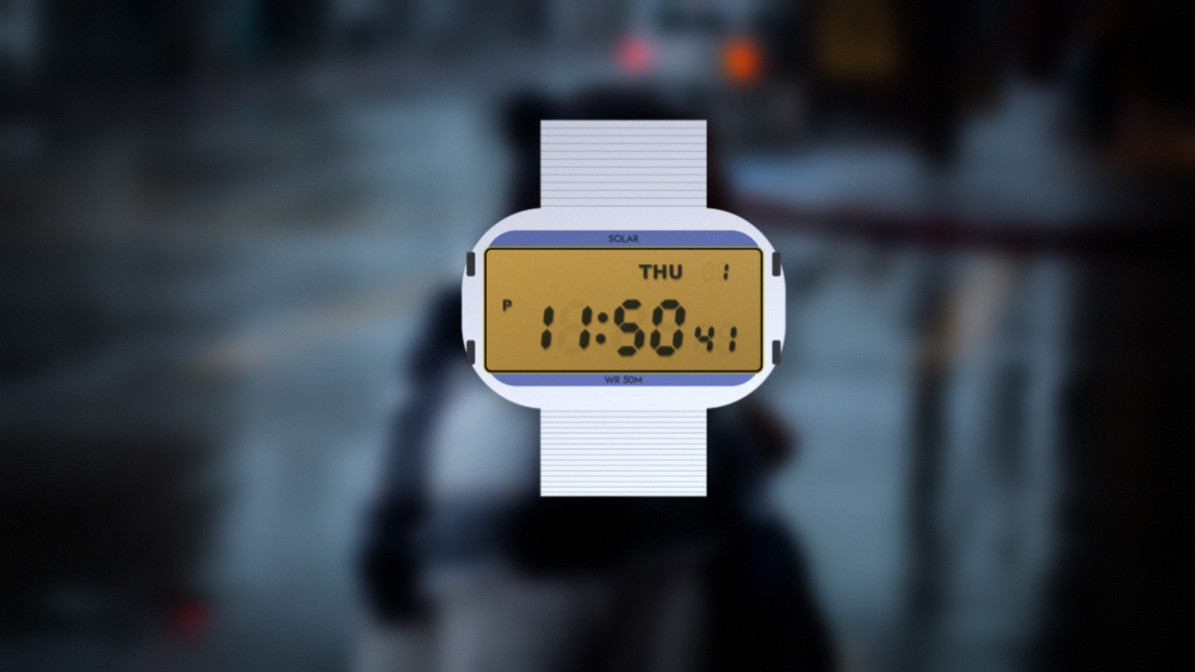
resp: 11h50m41s
